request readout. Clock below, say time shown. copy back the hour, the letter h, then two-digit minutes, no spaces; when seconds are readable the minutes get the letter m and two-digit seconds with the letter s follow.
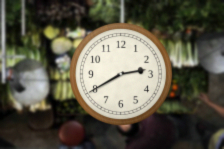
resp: 2h40
